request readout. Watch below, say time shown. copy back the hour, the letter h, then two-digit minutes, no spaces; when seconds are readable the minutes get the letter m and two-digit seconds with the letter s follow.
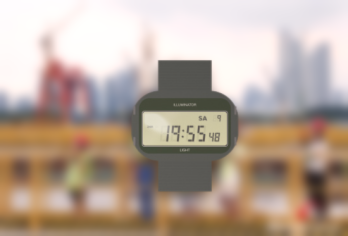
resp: 19h55m48s
